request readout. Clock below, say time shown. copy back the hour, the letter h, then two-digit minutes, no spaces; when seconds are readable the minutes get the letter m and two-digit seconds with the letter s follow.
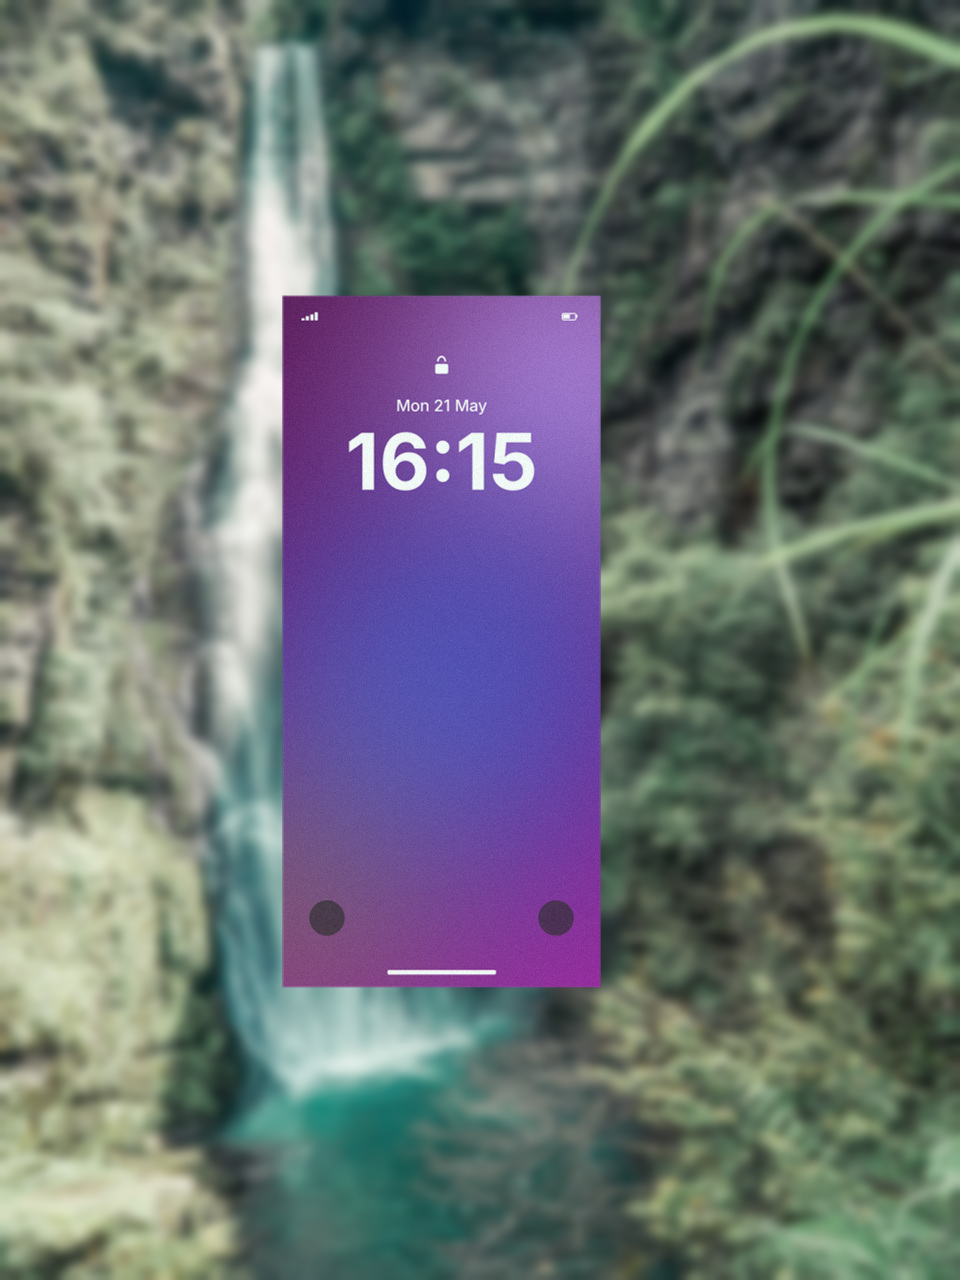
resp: 16h15
